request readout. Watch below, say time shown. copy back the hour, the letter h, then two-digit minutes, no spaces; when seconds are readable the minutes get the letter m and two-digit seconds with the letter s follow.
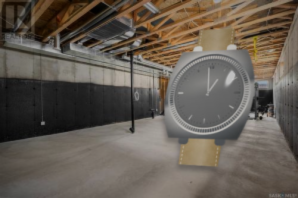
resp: 12h59
